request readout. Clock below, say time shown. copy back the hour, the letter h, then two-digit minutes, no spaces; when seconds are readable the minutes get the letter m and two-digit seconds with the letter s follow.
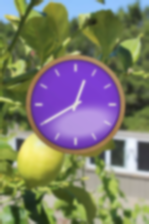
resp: 12h40
